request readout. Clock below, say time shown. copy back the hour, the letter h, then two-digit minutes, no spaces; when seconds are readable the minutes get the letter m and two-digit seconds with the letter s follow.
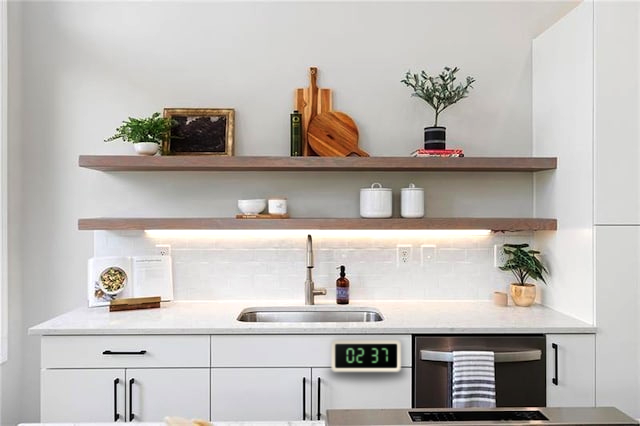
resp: 2h37
